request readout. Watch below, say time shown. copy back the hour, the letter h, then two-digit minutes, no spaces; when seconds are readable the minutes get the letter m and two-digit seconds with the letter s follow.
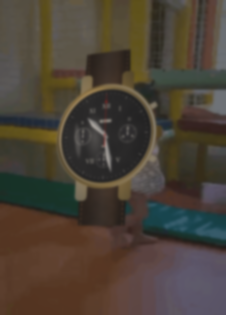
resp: 10h28
